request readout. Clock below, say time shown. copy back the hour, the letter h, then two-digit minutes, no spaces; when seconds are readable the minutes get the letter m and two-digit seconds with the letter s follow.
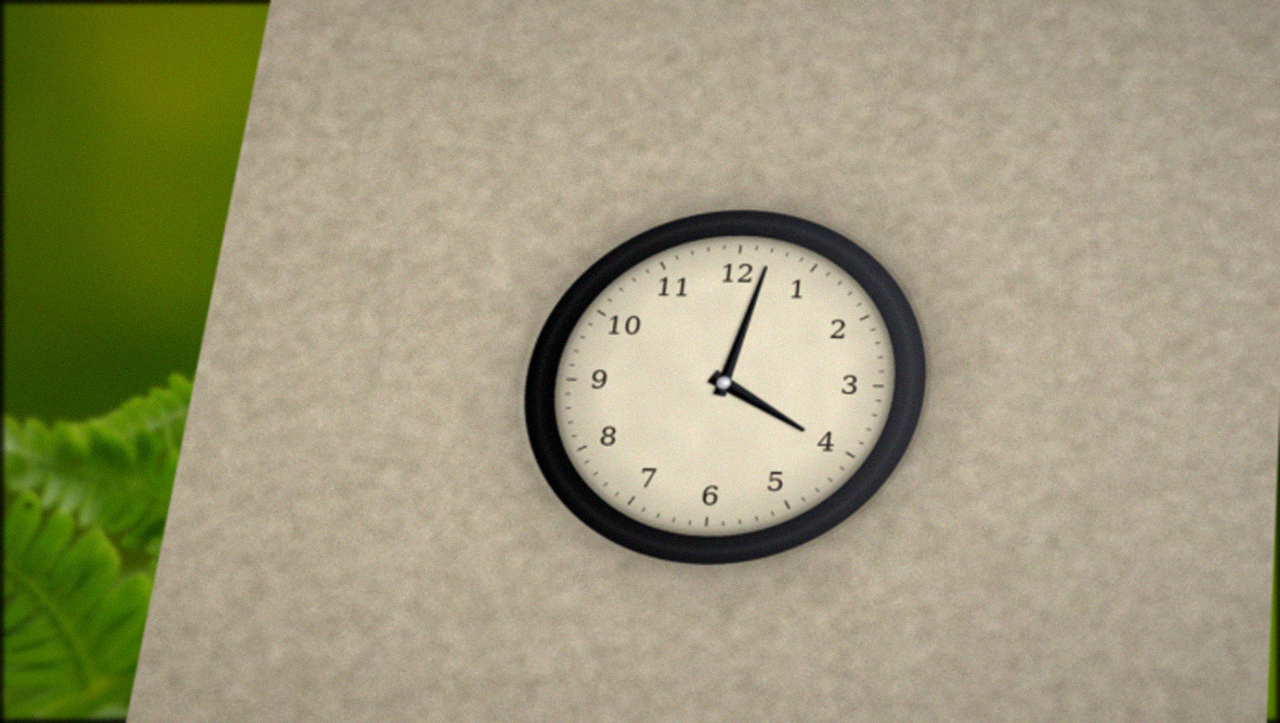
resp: 4h02
